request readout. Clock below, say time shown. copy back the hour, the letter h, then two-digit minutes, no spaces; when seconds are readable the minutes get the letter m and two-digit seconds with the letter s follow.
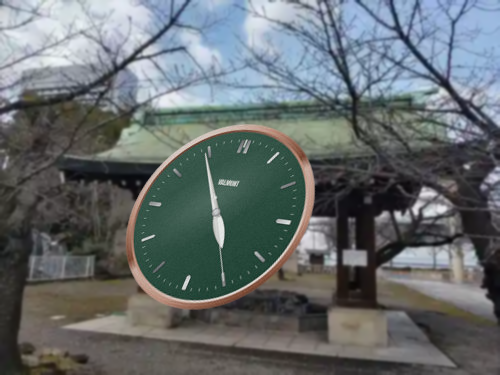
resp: 4h54m25s
